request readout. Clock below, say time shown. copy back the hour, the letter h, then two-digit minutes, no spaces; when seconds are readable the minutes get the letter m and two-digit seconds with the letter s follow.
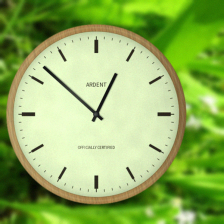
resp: 12h52
